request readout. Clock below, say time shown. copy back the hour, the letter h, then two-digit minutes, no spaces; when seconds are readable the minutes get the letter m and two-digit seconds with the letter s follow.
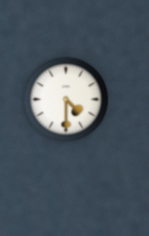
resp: 4h30
